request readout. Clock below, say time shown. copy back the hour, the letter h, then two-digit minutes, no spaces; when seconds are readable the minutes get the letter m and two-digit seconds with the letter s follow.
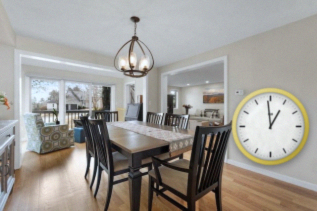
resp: 12h59
